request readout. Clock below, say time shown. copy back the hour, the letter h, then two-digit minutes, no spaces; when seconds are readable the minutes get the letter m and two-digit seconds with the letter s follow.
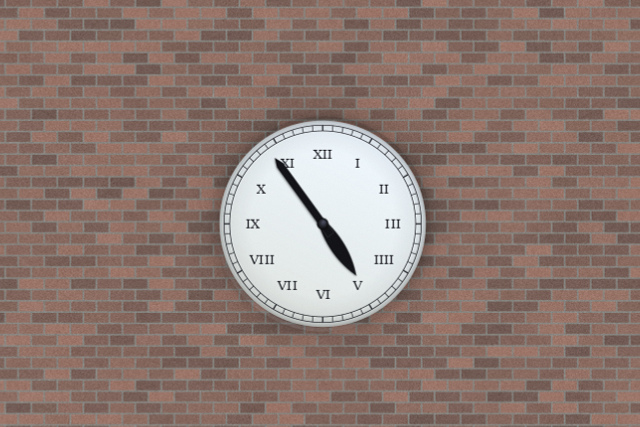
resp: 4h54
